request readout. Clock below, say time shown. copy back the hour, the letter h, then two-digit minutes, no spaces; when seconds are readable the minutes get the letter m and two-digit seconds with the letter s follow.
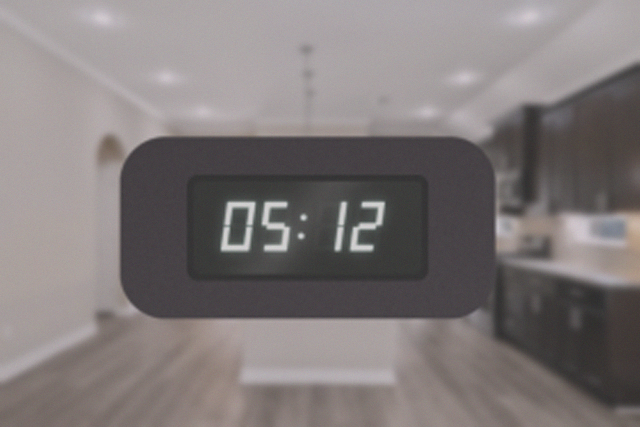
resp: 5h12
